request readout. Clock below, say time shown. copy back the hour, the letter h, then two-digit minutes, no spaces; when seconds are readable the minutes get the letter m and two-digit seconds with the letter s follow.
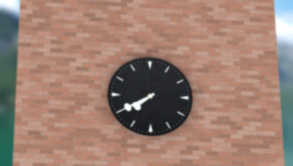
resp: 7h40
